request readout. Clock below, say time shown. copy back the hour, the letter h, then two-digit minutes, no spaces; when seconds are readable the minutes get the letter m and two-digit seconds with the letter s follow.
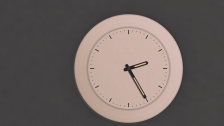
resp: 2h25
